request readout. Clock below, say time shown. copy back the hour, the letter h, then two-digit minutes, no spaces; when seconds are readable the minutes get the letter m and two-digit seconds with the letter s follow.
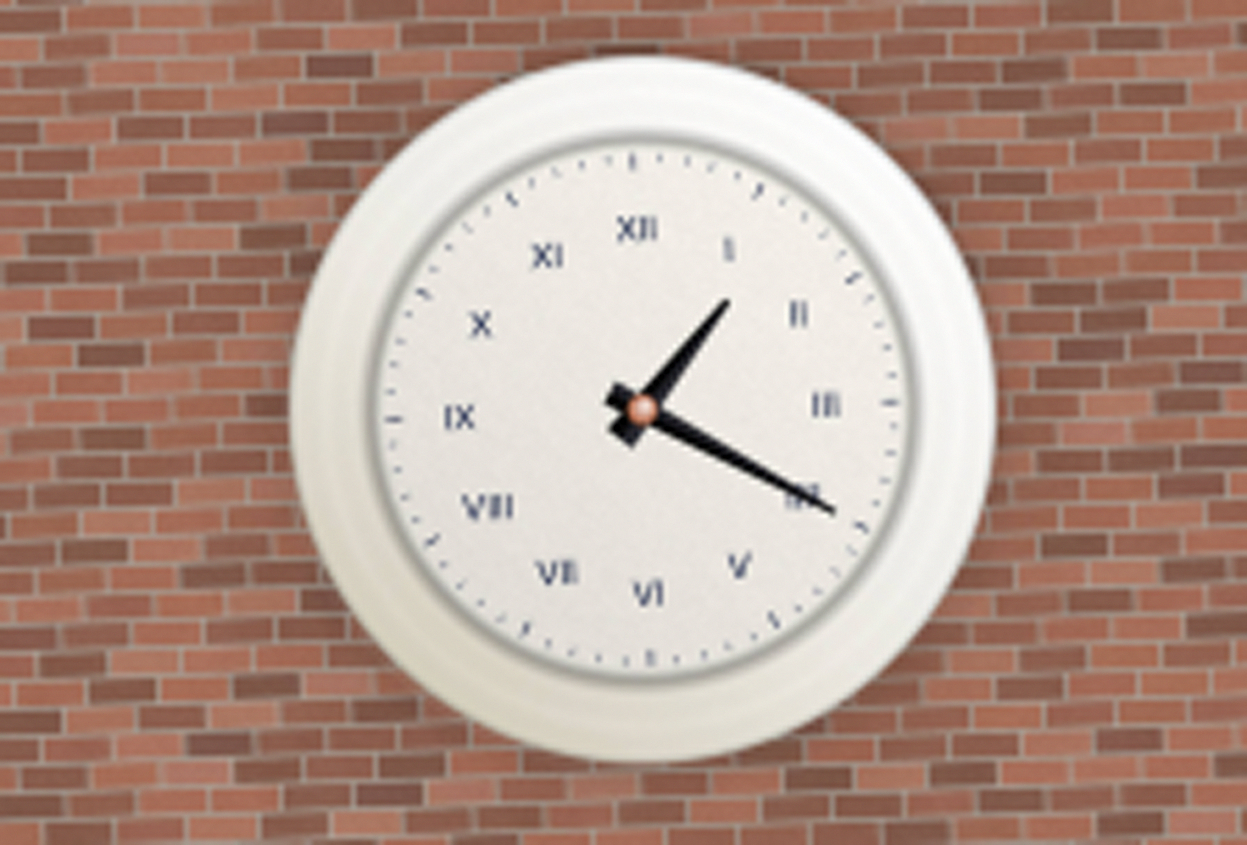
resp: 1h20
